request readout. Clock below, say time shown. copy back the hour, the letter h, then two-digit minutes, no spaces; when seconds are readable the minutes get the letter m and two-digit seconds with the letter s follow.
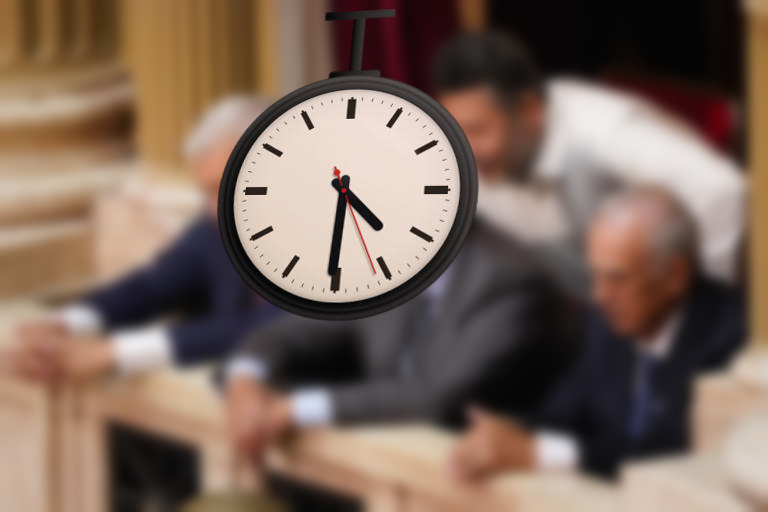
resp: 4h30m26s
